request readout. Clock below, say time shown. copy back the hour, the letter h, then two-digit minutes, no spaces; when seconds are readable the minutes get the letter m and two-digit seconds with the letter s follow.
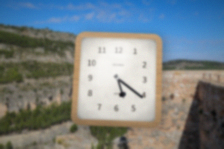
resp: 5h21
